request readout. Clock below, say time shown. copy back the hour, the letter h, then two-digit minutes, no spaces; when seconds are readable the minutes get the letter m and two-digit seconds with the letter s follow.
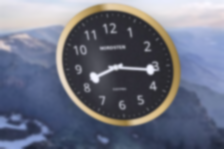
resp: 8h16
